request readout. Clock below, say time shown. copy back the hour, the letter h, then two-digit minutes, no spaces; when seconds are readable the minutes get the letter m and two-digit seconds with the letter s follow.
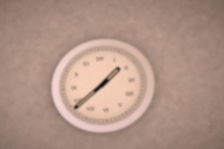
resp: 1h39
